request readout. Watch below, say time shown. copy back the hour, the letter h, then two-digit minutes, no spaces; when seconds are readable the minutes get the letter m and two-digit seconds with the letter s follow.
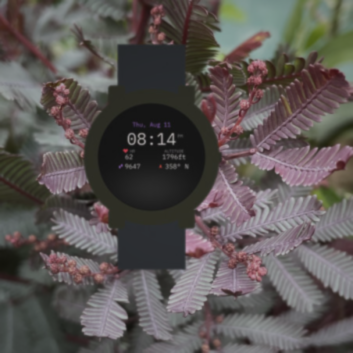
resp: 8h14
